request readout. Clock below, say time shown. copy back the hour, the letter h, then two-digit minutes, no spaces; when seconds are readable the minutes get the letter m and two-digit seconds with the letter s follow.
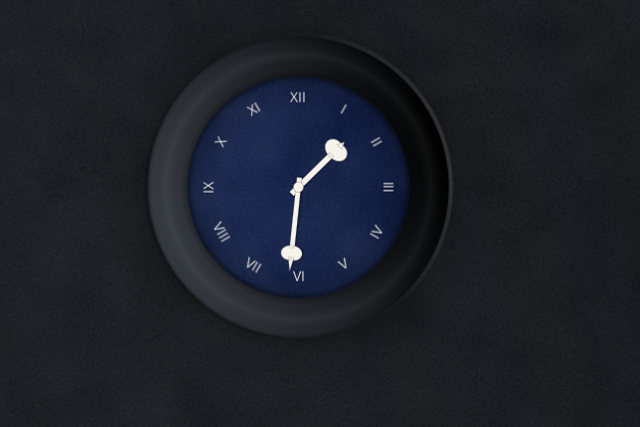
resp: 1h31
